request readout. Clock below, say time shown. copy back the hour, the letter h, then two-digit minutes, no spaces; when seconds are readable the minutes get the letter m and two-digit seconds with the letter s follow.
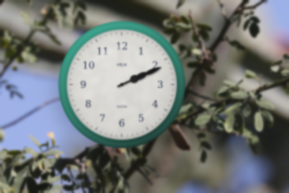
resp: 2h11
